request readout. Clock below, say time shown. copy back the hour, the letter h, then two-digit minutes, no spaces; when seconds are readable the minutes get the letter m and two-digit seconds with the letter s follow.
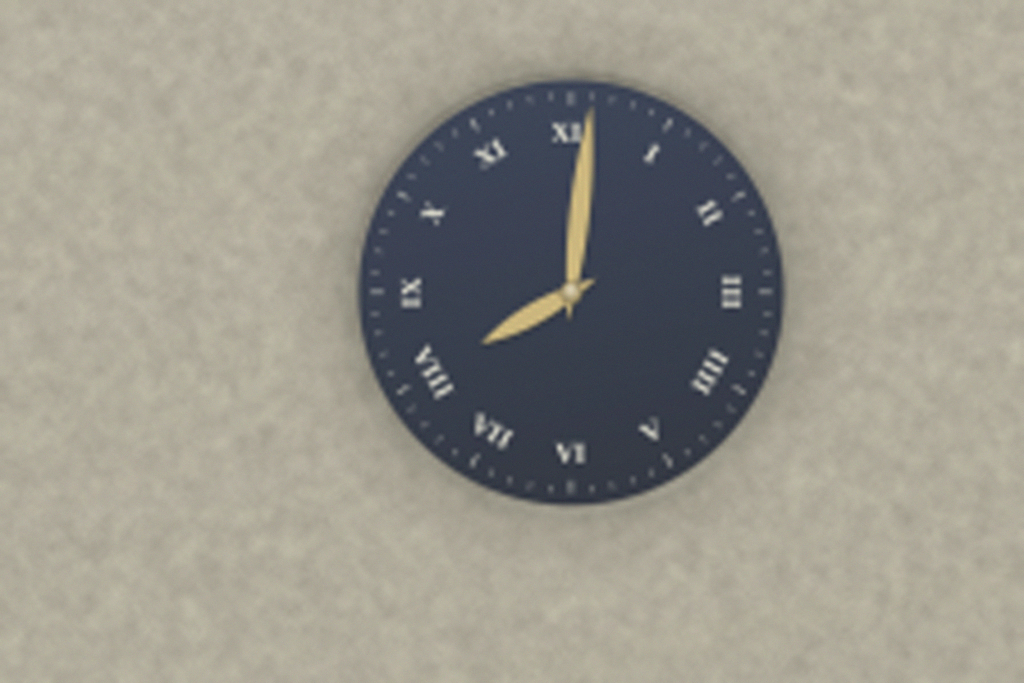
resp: 8h01
